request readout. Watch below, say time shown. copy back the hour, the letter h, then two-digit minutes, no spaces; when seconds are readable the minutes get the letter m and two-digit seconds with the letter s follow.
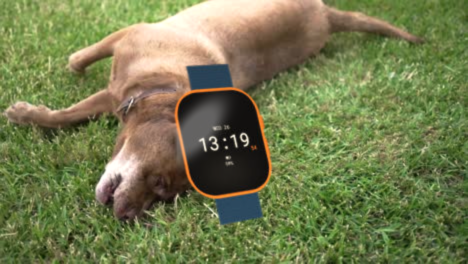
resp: 13h19
